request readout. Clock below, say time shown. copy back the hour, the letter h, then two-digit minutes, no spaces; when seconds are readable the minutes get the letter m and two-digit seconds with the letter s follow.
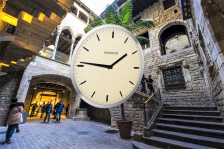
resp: 1h46
